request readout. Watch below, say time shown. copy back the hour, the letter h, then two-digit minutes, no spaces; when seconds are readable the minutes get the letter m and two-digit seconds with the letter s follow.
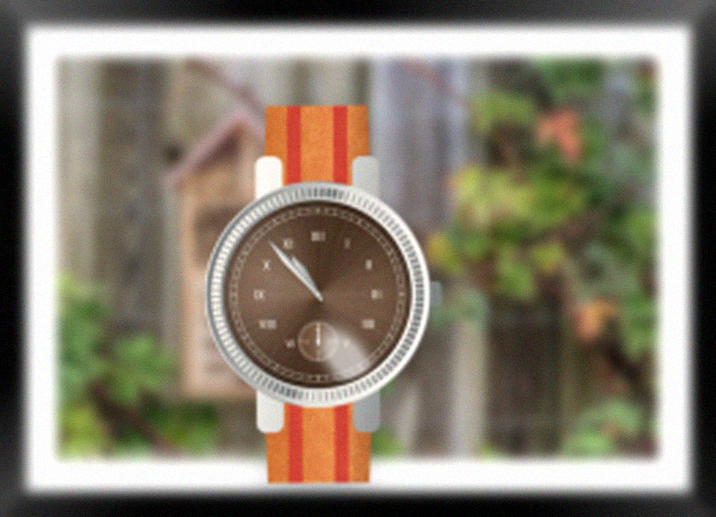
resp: 10h53
